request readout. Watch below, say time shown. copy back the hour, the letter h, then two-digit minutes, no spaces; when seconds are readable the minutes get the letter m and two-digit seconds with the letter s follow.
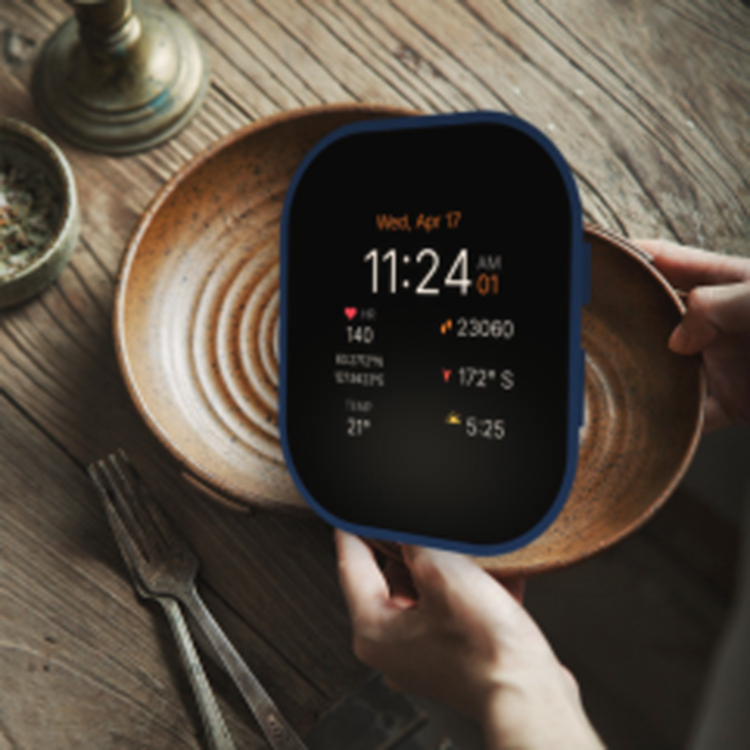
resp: 11h24
